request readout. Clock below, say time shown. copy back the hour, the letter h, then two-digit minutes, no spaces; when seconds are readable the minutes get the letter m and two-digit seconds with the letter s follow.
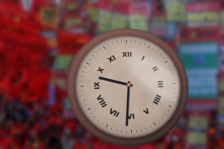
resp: 9h31
